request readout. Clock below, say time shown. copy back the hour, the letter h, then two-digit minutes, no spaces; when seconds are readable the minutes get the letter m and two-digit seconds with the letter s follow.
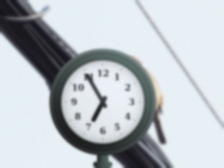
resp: 6h55
